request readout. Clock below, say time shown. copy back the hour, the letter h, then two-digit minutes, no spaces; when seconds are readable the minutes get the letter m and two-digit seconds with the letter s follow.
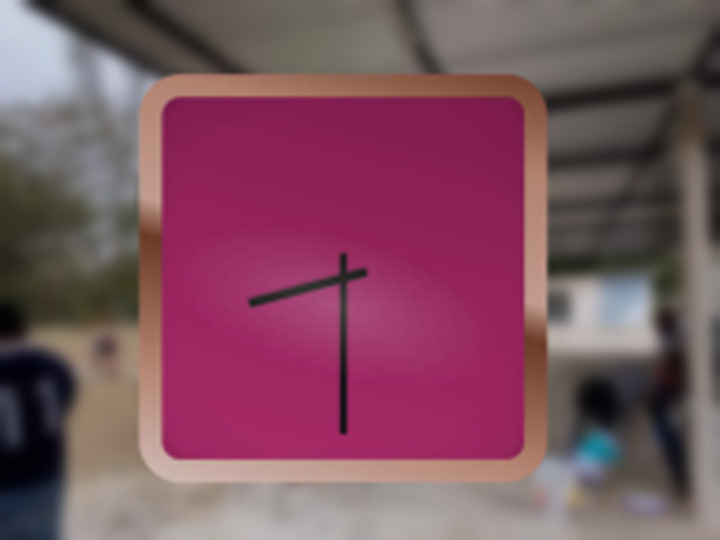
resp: 8h30
